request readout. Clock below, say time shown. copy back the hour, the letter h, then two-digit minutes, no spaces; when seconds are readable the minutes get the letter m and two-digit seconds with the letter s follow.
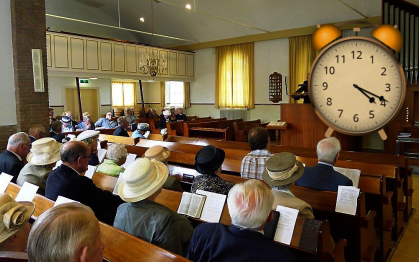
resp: 4h19
